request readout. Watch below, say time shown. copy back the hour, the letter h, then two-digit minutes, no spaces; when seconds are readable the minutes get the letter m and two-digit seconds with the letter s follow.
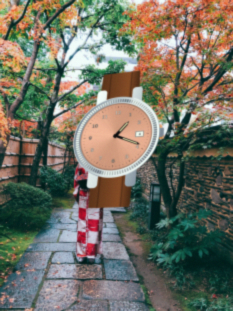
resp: 1h19
